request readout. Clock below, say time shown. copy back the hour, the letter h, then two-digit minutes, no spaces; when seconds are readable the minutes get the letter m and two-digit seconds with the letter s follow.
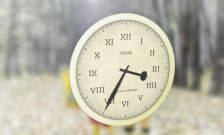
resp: 3h35
